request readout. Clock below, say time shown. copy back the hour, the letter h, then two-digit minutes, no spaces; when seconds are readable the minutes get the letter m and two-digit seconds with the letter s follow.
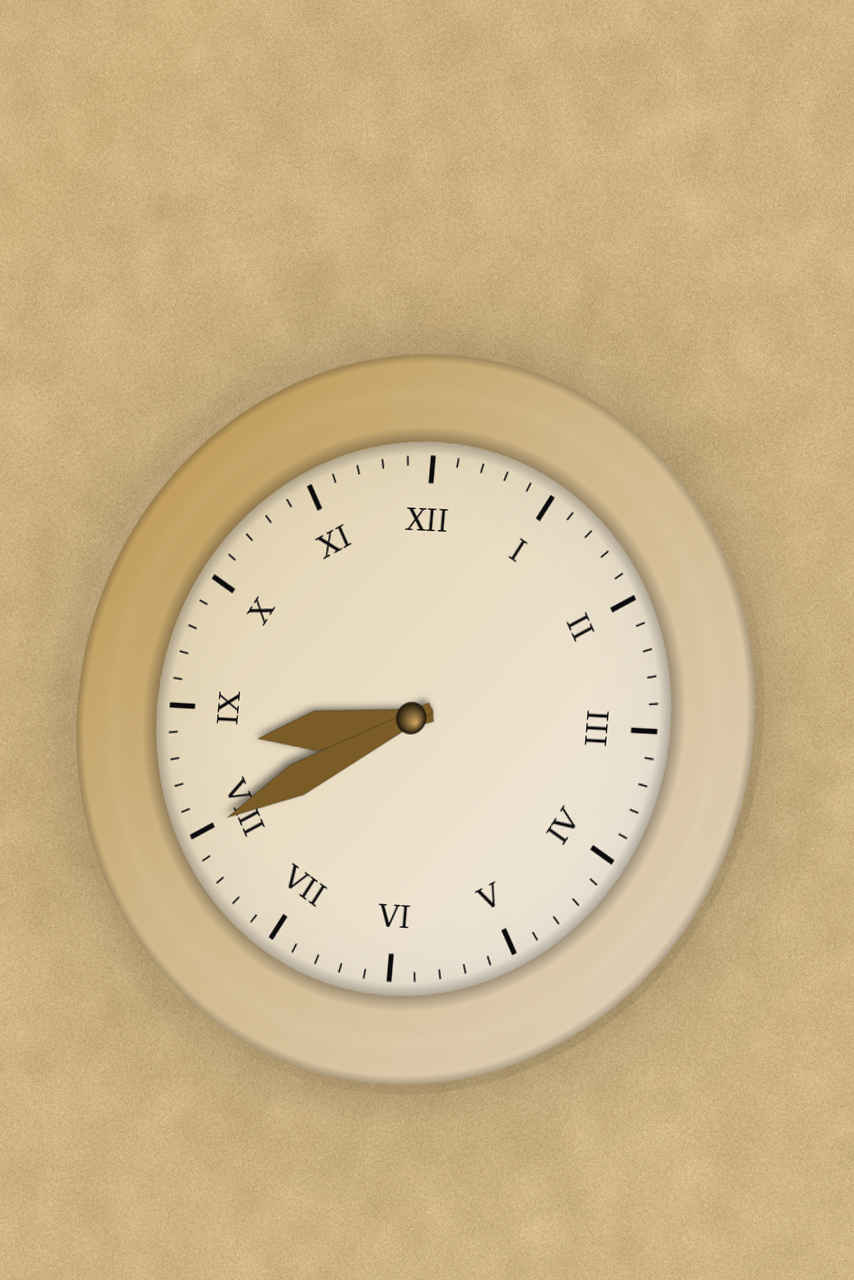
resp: 8h40
